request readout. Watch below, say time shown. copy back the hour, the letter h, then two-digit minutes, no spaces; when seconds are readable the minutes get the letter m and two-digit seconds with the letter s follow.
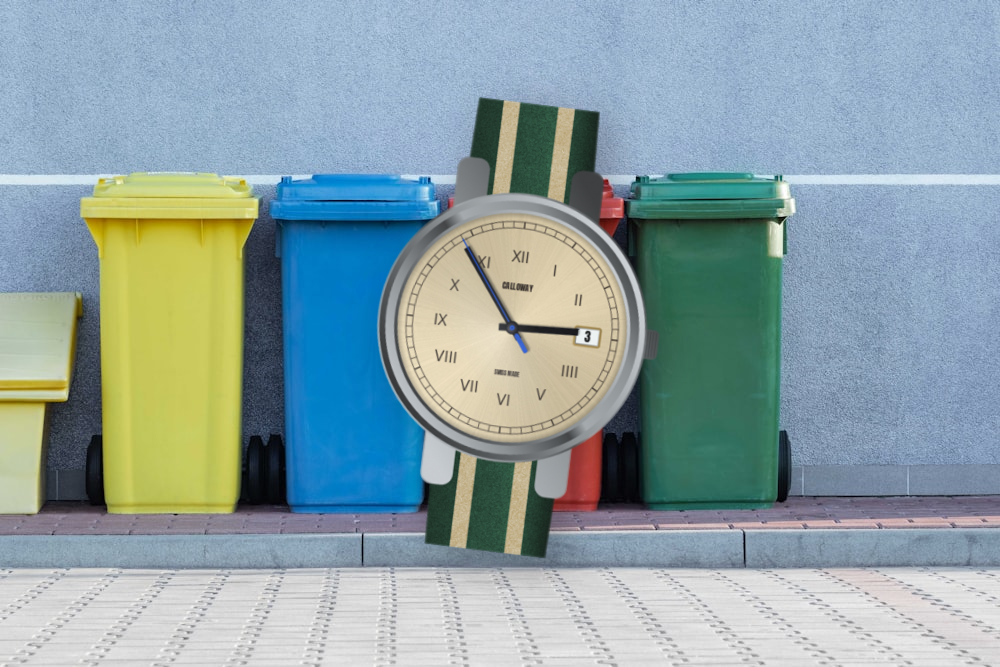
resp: 2h53m54s
